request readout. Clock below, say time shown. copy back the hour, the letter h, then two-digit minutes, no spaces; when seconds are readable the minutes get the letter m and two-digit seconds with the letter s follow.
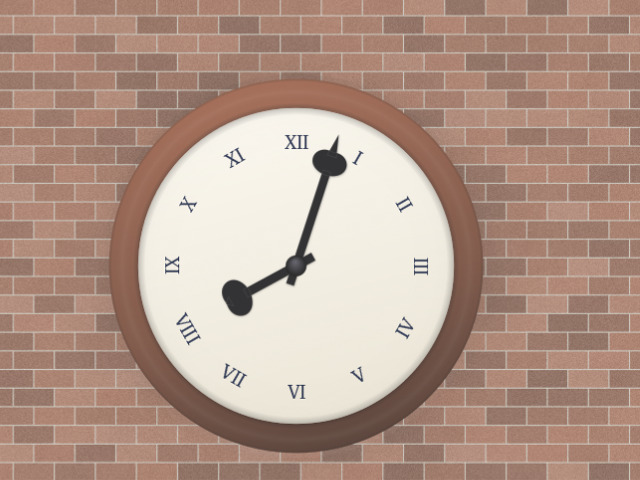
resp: 8h03
